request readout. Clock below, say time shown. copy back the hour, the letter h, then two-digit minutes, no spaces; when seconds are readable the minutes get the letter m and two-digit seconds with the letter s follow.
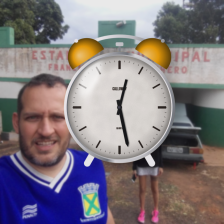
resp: 12h28
